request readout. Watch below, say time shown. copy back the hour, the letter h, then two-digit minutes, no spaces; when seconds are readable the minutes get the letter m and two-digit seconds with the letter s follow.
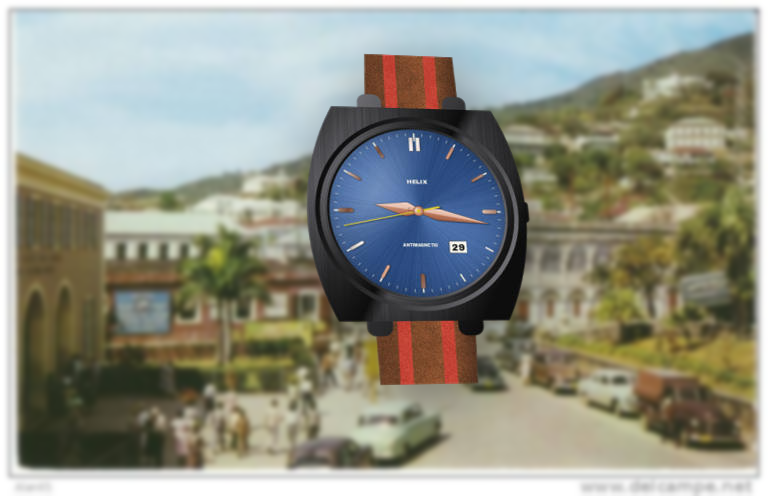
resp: 9h16m43s
